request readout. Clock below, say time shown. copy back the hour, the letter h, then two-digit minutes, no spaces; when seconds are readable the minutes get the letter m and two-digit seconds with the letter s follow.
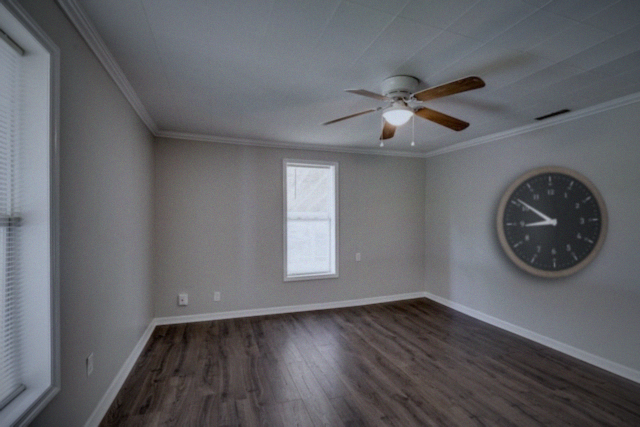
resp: 8h51
